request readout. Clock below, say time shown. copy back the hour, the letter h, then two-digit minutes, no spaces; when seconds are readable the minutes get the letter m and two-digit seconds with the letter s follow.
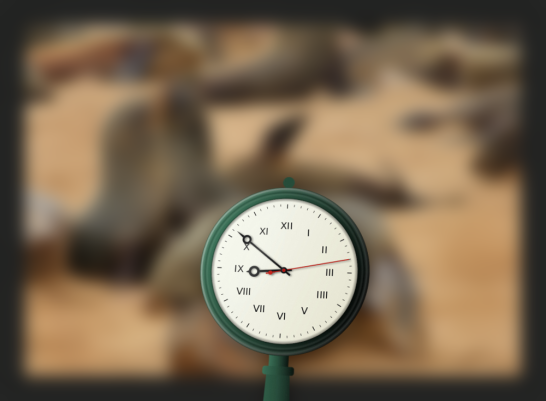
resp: 8h51m13s
